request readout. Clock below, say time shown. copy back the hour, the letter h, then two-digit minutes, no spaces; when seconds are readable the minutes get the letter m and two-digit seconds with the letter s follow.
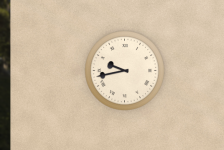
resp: 9h43
